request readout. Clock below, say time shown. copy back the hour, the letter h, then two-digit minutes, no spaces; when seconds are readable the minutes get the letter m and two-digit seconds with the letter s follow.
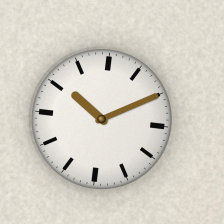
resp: 10h10
